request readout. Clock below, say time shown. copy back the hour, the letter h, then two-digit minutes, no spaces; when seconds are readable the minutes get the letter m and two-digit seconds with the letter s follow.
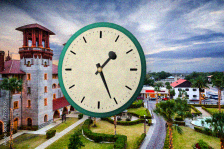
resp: 1h26
